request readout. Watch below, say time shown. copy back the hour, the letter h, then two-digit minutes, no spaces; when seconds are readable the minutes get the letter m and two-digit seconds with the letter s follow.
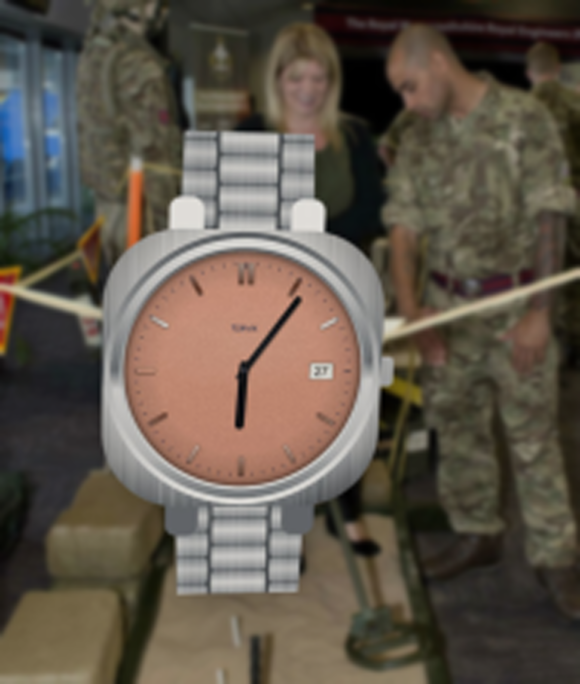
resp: 6h06
